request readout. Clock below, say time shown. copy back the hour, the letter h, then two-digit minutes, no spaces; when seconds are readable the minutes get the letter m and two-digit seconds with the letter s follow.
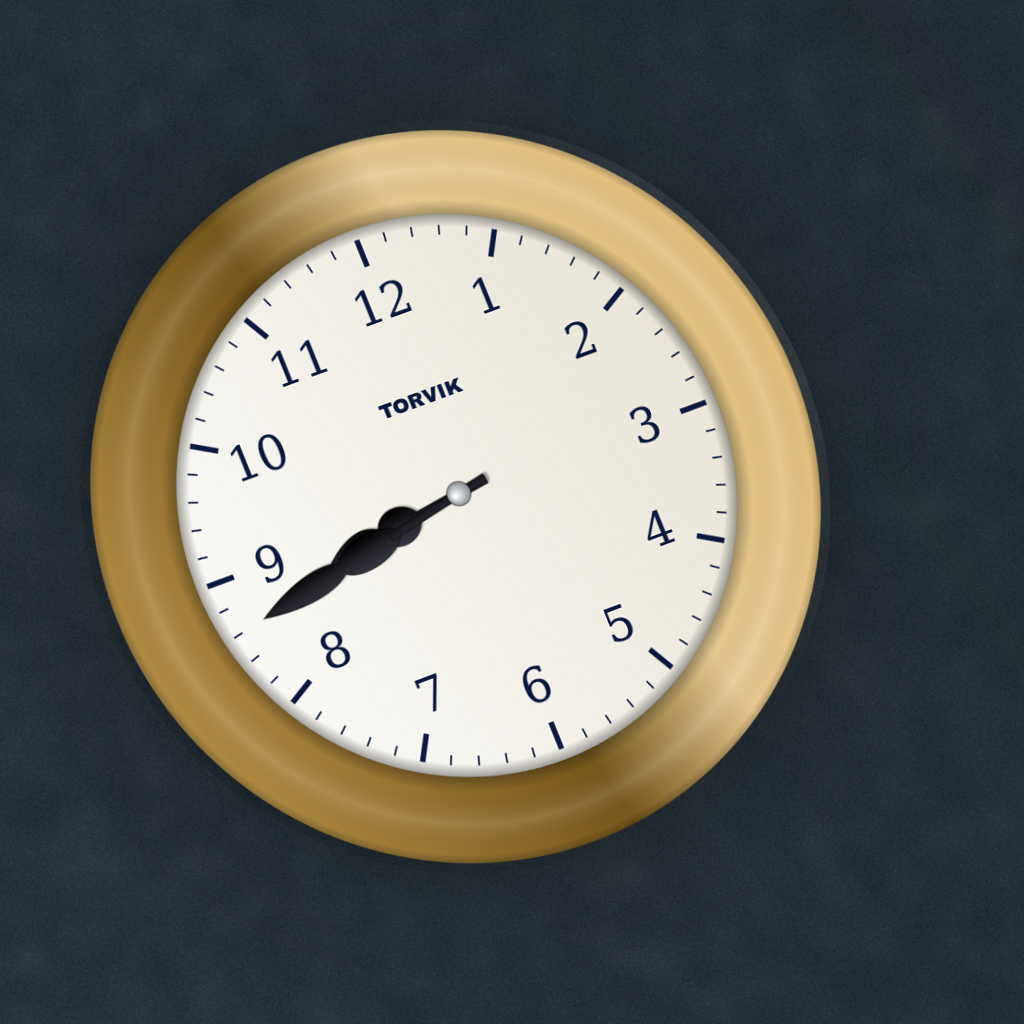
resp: 8h43
